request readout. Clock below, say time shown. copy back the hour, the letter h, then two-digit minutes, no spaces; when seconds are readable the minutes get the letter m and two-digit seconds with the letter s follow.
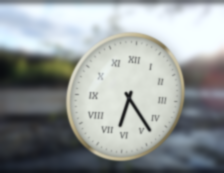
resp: 6h23
